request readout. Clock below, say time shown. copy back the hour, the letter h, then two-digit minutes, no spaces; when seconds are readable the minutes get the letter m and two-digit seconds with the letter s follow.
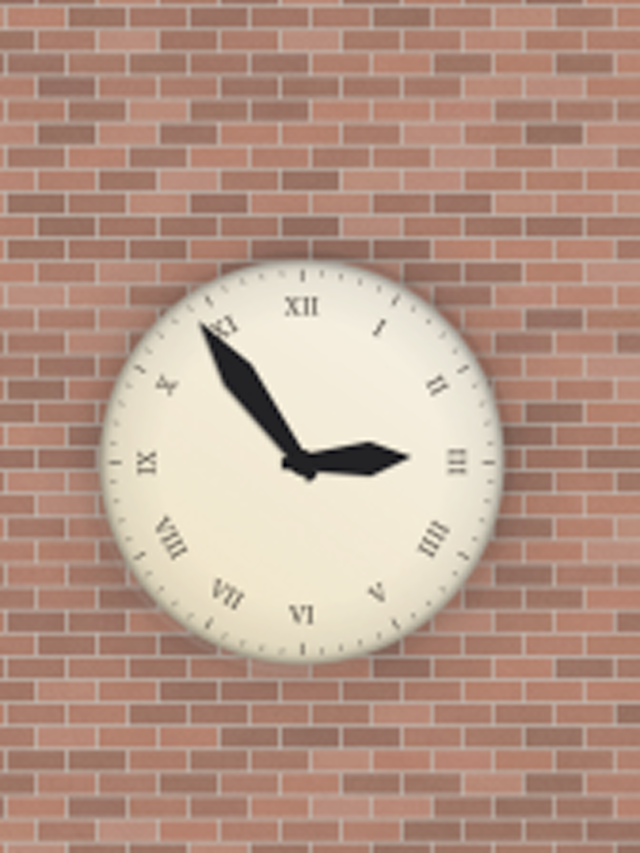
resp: 2h54
